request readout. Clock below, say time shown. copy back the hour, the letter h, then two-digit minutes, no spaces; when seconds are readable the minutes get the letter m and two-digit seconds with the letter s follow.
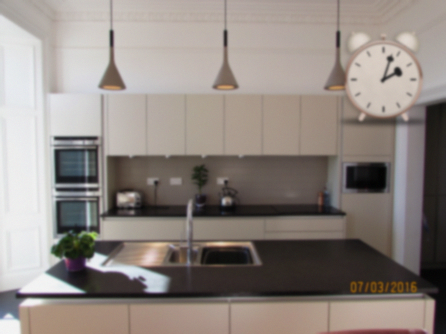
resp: 2h03
